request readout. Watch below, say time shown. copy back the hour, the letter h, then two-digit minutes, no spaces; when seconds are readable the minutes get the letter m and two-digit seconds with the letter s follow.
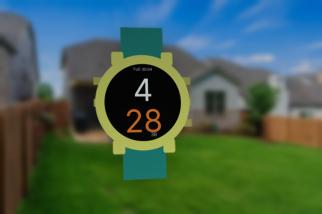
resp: 4h28
